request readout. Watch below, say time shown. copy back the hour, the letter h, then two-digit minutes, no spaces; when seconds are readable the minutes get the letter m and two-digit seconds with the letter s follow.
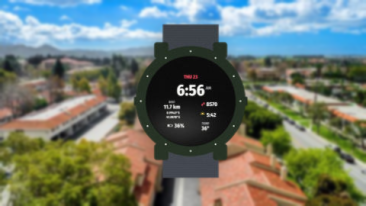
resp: 6h56
